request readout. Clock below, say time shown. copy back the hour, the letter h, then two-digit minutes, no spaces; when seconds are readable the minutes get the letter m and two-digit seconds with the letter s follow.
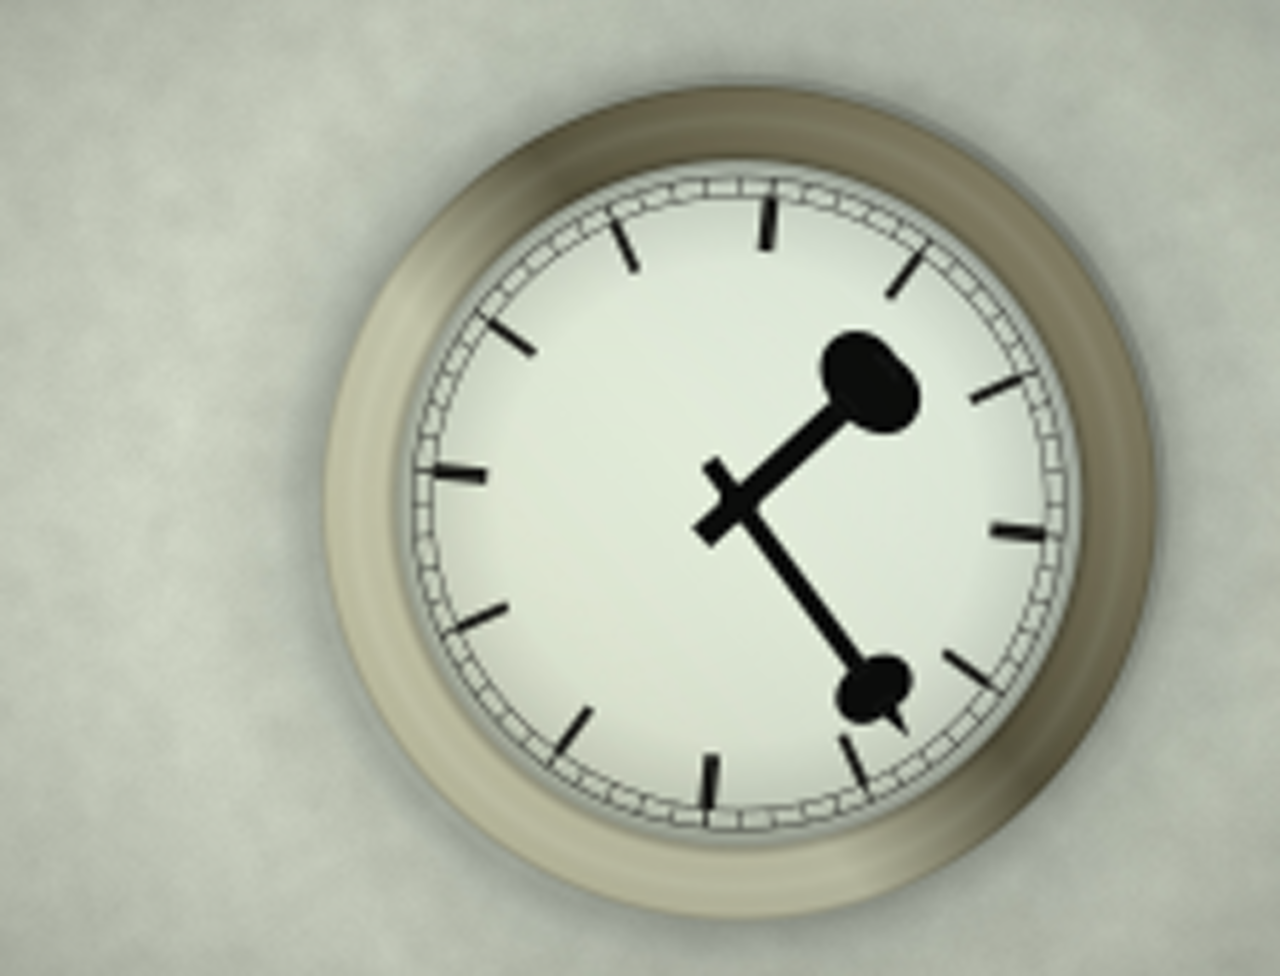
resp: 1h23
